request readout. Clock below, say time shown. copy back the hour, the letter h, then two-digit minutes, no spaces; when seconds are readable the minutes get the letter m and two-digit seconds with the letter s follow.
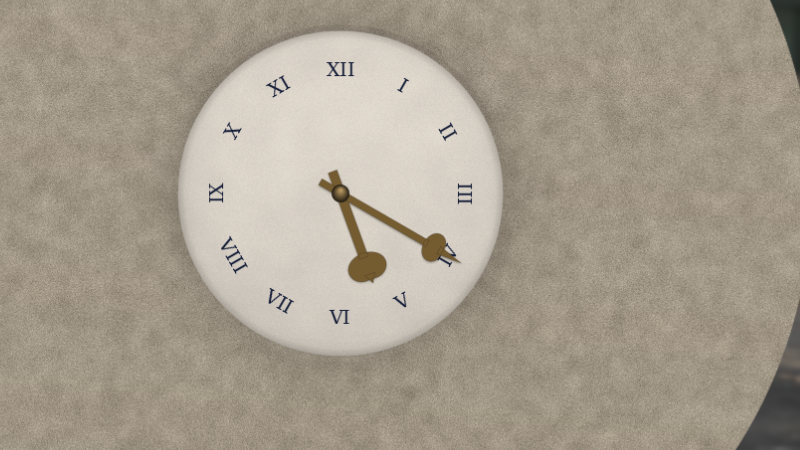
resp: 5h20
